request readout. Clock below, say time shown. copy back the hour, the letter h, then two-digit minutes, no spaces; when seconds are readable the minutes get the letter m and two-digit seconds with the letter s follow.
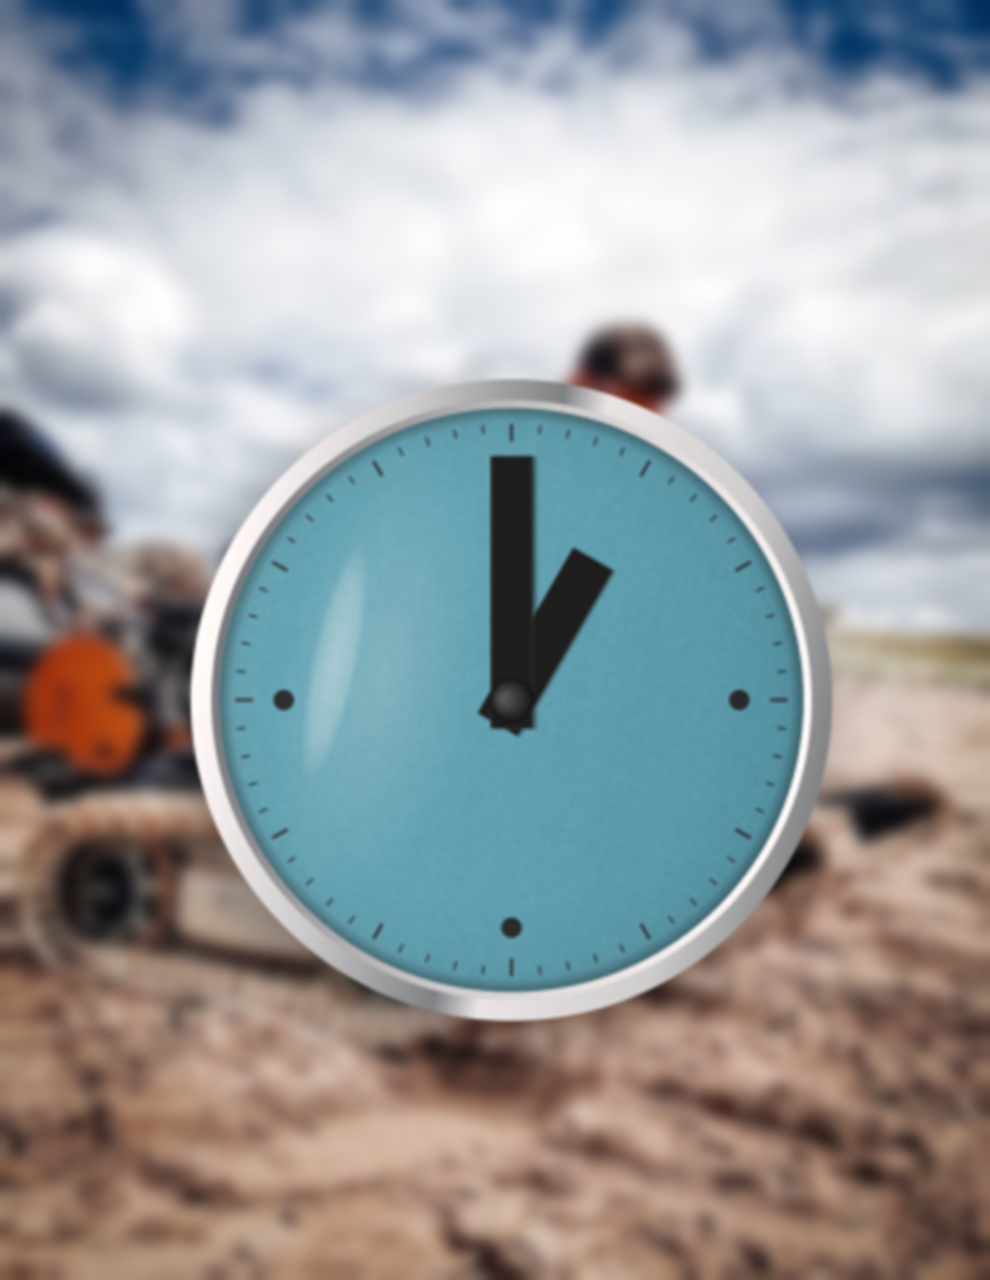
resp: 1h00
